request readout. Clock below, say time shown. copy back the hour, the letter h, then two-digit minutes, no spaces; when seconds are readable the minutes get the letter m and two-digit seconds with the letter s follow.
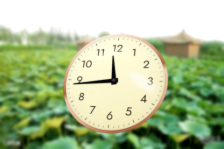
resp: 11h44
